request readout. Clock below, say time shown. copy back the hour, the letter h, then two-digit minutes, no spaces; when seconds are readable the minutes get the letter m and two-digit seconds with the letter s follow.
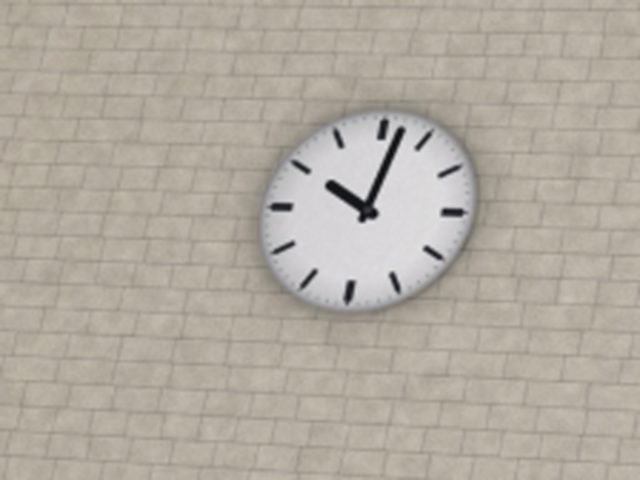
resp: 10h02
